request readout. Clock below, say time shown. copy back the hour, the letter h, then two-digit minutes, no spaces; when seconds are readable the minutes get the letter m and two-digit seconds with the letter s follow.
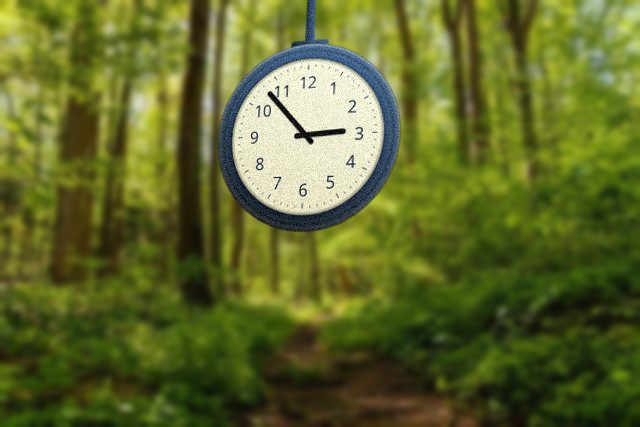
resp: 2h53
